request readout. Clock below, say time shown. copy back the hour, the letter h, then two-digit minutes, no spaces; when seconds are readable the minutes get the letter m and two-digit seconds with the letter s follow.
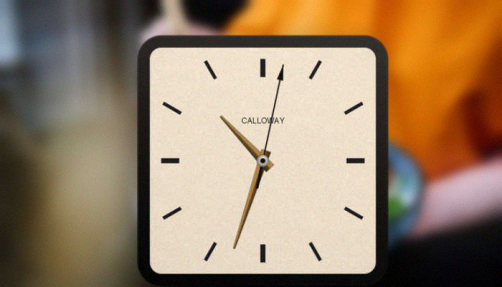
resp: 10h33m02s
